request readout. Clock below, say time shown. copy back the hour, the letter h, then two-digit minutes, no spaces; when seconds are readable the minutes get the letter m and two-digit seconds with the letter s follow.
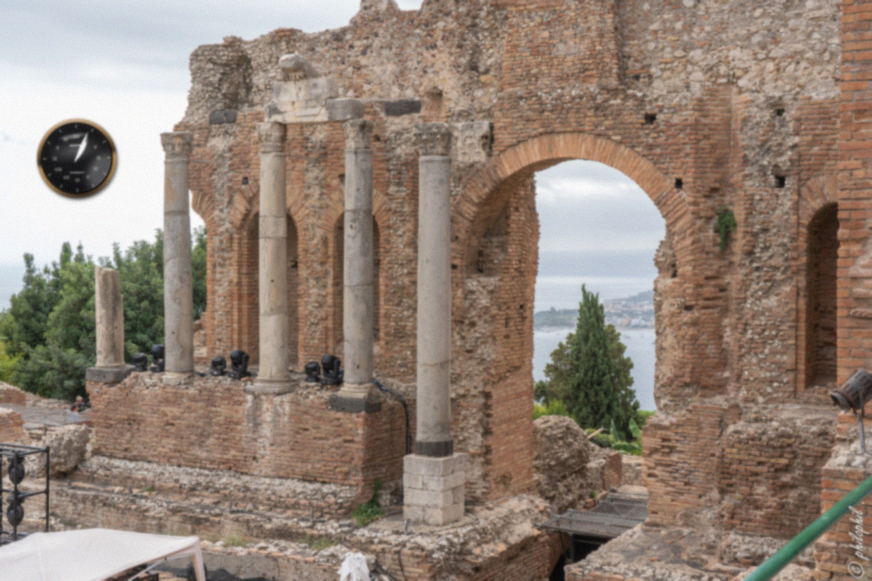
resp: 1h04
